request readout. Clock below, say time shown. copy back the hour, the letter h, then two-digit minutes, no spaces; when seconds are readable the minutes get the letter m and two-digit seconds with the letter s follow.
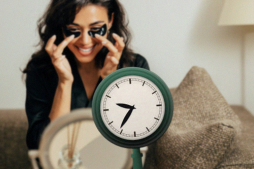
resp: 9h36
